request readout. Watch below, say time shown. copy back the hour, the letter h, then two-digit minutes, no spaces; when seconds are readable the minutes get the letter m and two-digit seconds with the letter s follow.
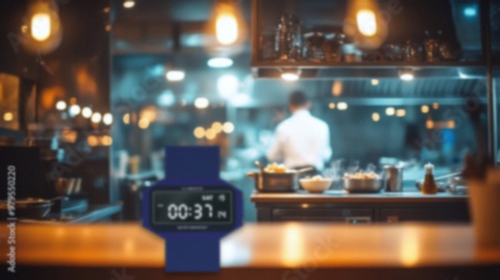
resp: 0h37
